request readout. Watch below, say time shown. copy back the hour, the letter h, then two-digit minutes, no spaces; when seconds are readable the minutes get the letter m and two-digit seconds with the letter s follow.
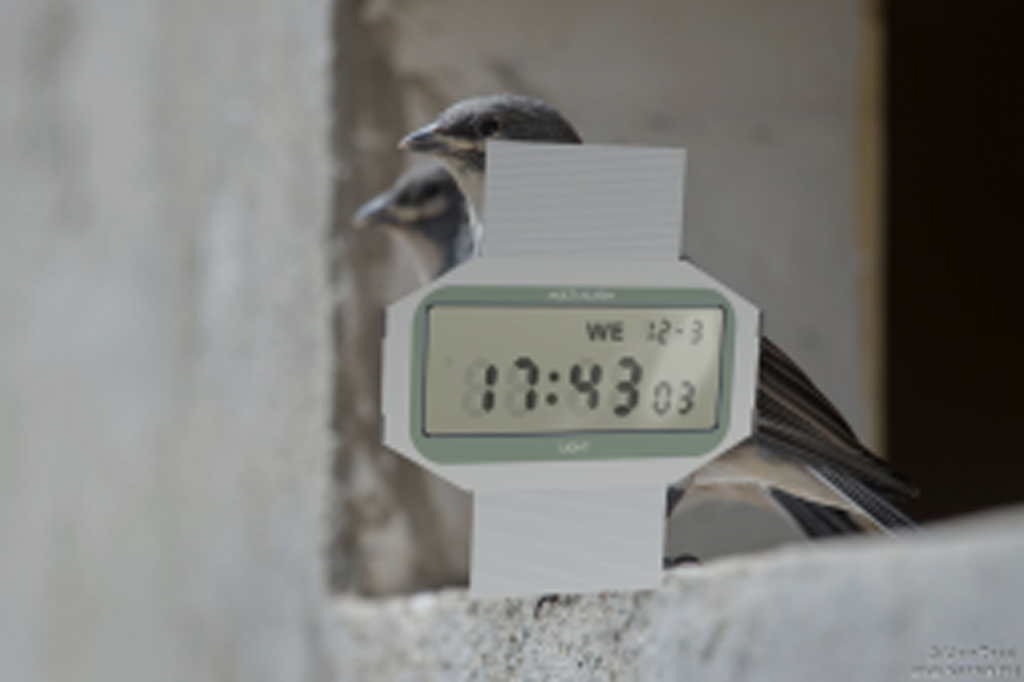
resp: 17h43m03s
